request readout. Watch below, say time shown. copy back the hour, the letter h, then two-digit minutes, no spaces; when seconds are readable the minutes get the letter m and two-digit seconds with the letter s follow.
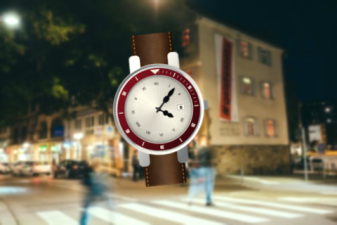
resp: 4h07
